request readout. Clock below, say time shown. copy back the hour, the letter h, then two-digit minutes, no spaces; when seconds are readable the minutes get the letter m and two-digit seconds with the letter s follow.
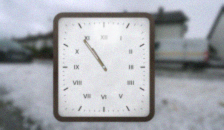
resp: 10h54
